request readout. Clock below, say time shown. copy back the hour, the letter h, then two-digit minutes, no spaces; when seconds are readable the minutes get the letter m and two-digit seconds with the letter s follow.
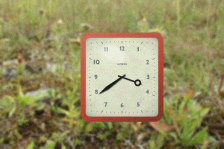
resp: 3h39
